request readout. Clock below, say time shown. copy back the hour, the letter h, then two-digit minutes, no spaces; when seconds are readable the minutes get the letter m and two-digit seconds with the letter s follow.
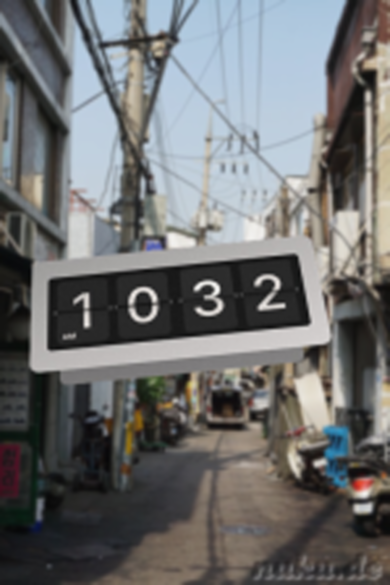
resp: 10h32
